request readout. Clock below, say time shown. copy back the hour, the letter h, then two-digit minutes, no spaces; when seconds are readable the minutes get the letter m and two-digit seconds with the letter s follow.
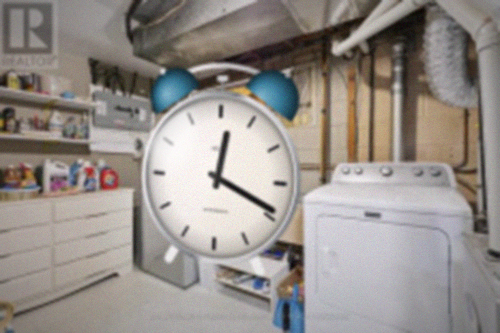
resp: 12h19
